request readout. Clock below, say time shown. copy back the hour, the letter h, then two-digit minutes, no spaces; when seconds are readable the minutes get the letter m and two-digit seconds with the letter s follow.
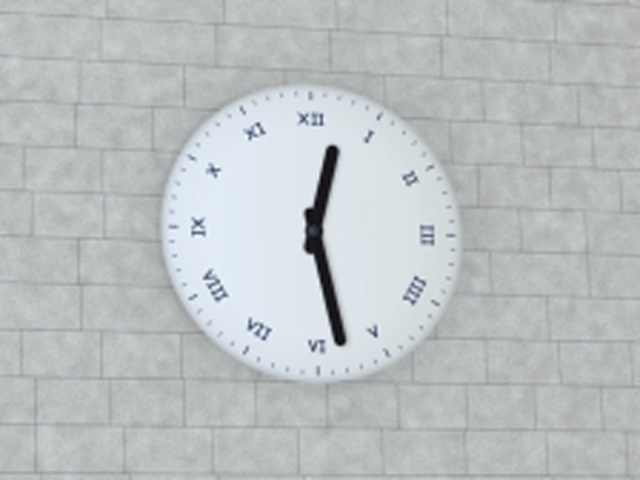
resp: 12h28
